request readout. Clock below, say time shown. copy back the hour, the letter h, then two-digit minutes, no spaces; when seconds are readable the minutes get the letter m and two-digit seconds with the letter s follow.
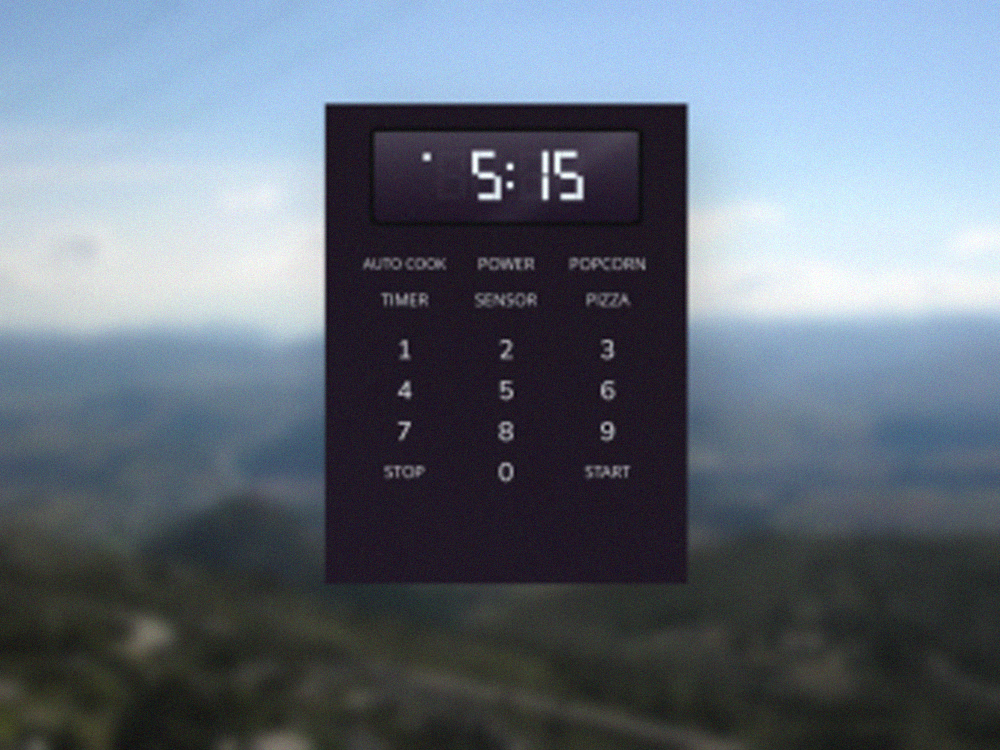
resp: 5h15
